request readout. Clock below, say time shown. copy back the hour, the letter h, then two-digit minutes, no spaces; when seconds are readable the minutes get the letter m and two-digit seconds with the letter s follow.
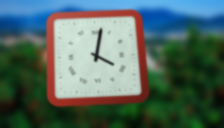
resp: 4h02
